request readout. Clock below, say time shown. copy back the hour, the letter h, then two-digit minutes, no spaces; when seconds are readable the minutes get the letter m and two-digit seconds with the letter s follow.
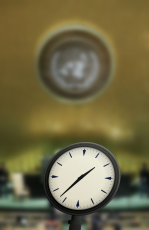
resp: 1h37
